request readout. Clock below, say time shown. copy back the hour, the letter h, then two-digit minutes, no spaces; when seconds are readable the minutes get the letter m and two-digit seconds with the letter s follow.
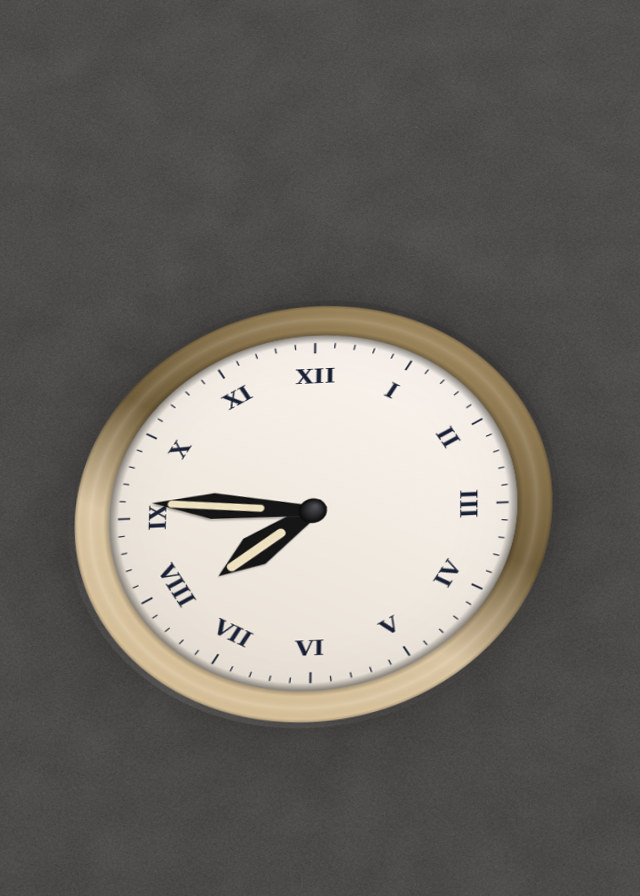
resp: 7h46
